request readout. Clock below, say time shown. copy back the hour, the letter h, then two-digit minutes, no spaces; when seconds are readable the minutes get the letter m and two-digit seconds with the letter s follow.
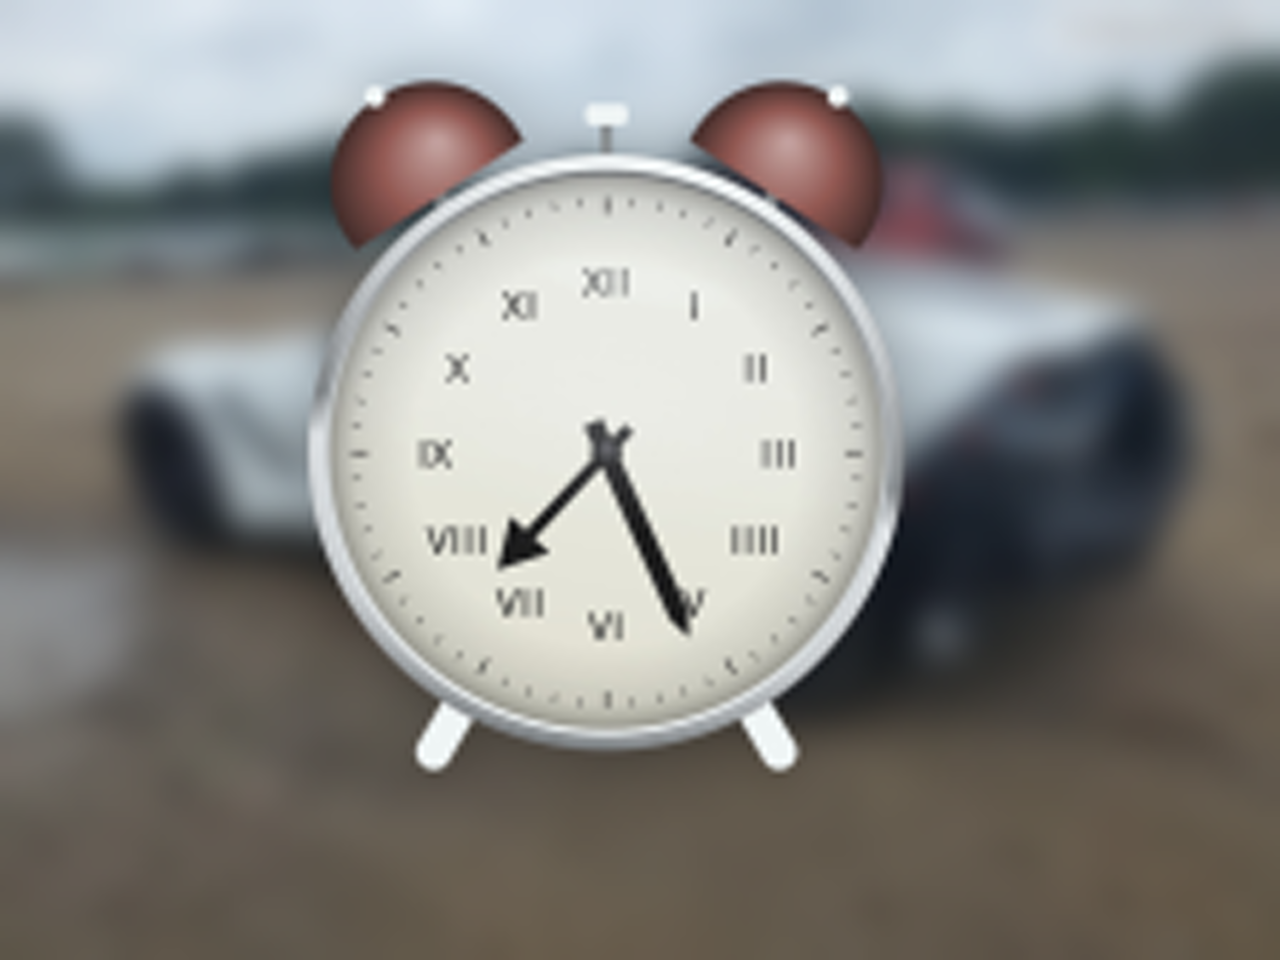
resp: 7h26
